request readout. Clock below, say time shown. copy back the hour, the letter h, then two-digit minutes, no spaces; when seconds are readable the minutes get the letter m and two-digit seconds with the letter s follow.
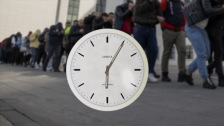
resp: 6h05
